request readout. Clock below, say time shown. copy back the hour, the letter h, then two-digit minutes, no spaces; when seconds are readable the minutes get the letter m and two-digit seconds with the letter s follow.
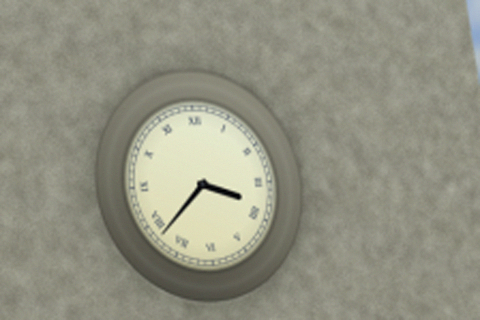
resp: 3h38
